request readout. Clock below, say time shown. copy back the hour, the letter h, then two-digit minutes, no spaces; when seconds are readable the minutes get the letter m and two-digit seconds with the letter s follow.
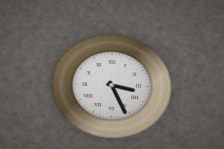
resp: 3h26
